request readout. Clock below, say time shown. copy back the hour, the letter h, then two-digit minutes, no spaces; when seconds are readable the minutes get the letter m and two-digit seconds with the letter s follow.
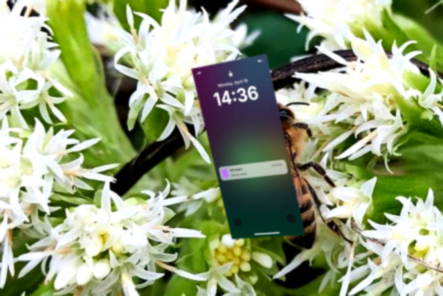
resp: 14h36
